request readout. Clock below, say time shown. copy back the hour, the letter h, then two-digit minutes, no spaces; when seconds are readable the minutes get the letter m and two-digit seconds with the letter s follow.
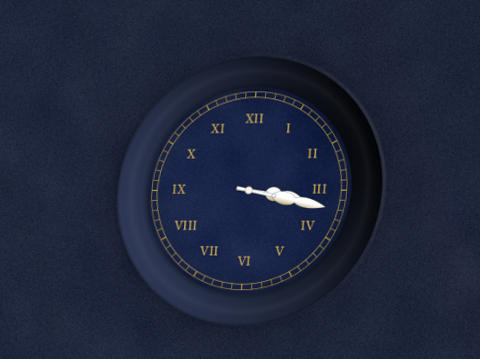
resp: 3h17
